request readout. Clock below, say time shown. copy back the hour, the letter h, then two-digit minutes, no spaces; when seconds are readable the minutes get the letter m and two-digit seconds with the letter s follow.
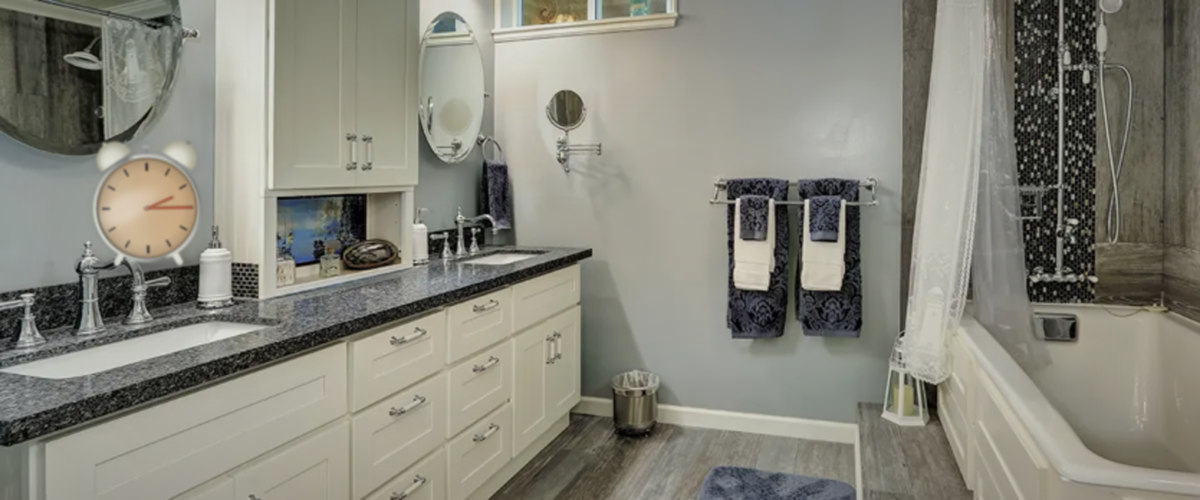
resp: 2h15
